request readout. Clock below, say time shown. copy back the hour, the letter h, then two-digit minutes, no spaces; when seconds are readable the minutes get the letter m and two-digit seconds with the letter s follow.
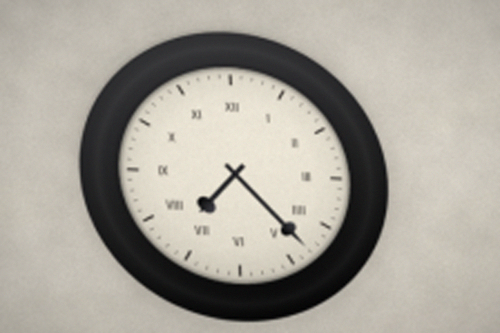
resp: 7h23
